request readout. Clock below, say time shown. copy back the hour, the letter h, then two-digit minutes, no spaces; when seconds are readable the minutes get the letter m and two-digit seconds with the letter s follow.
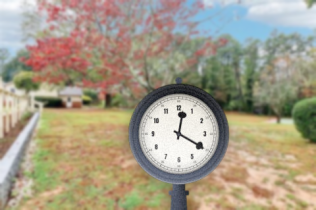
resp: 12h20
